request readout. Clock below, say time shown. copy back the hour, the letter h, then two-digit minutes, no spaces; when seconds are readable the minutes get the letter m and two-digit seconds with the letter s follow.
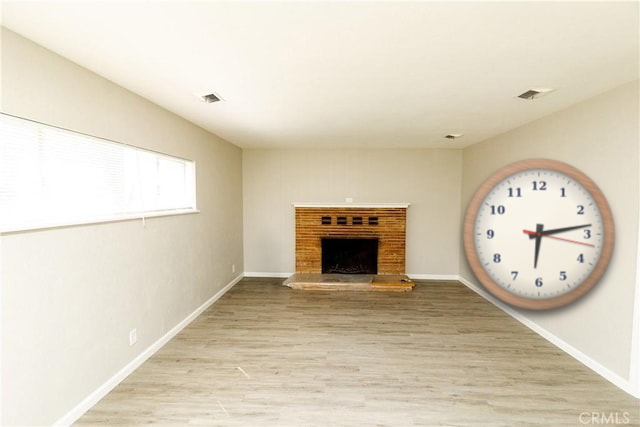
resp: 6h13m17s
